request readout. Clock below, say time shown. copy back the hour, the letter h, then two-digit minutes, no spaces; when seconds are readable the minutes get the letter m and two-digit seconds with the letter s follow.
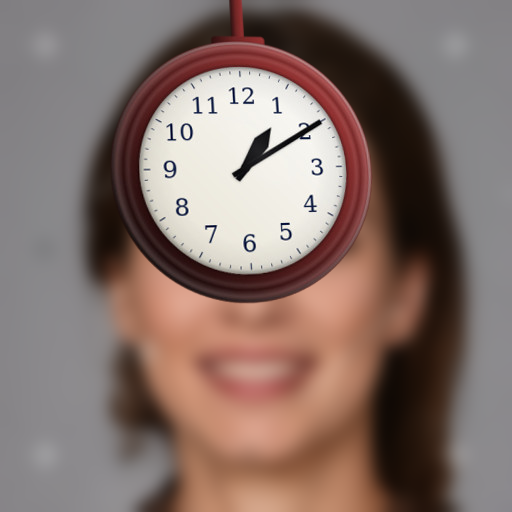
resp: 1h10
